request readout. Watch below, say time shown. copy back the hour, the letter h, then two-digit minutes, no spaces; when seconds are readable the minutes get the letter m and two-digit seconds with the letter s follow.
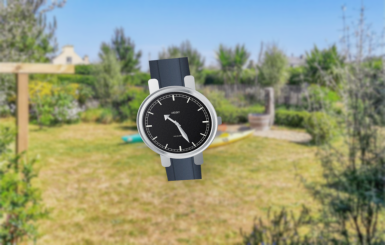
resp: 10h26
